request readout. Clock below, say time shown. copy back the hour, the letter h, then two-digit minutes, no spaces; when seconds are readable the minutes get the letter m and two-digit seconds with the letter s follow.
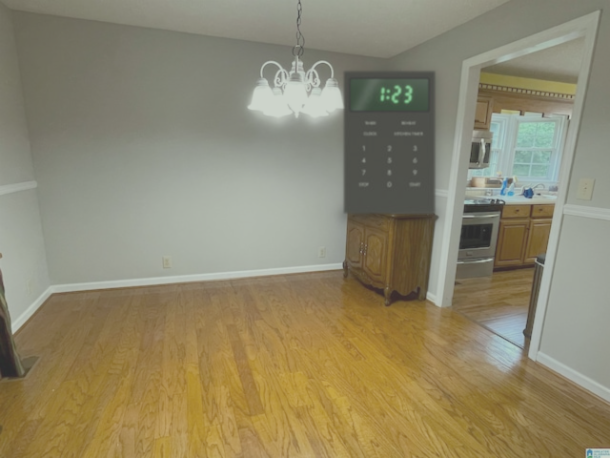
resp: 1h23
